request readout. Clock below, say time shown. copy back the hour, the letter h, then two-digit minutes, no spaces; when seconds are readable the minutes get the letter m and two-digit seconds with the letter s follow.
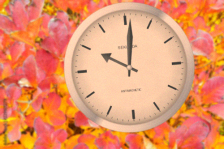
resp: 10h01
